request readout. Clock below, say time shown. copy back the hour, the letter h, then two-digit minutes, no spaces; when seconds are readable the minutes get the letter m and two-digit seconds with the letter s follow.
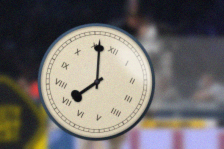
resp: 6h56
